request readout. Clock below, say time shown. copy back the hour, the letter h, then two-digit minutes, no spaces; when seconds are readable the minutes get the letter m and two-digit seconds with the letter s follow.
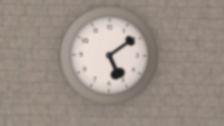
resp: 5h09
